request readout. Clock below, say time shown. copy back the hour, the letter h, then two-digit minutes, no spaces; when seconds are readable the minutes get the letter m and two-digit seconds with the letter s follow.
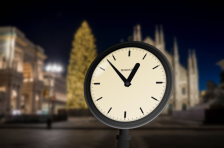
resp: 12h53
